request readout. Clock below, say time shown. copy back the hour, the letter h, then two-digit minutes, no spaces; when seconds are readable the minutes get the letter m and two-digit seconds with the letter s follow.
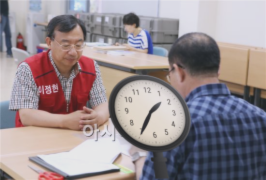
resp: 1h35
